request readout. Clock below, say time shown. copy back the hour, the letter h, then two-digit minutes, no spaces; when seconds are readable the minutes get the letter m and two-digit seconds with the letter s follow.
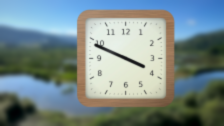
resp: 3h49
